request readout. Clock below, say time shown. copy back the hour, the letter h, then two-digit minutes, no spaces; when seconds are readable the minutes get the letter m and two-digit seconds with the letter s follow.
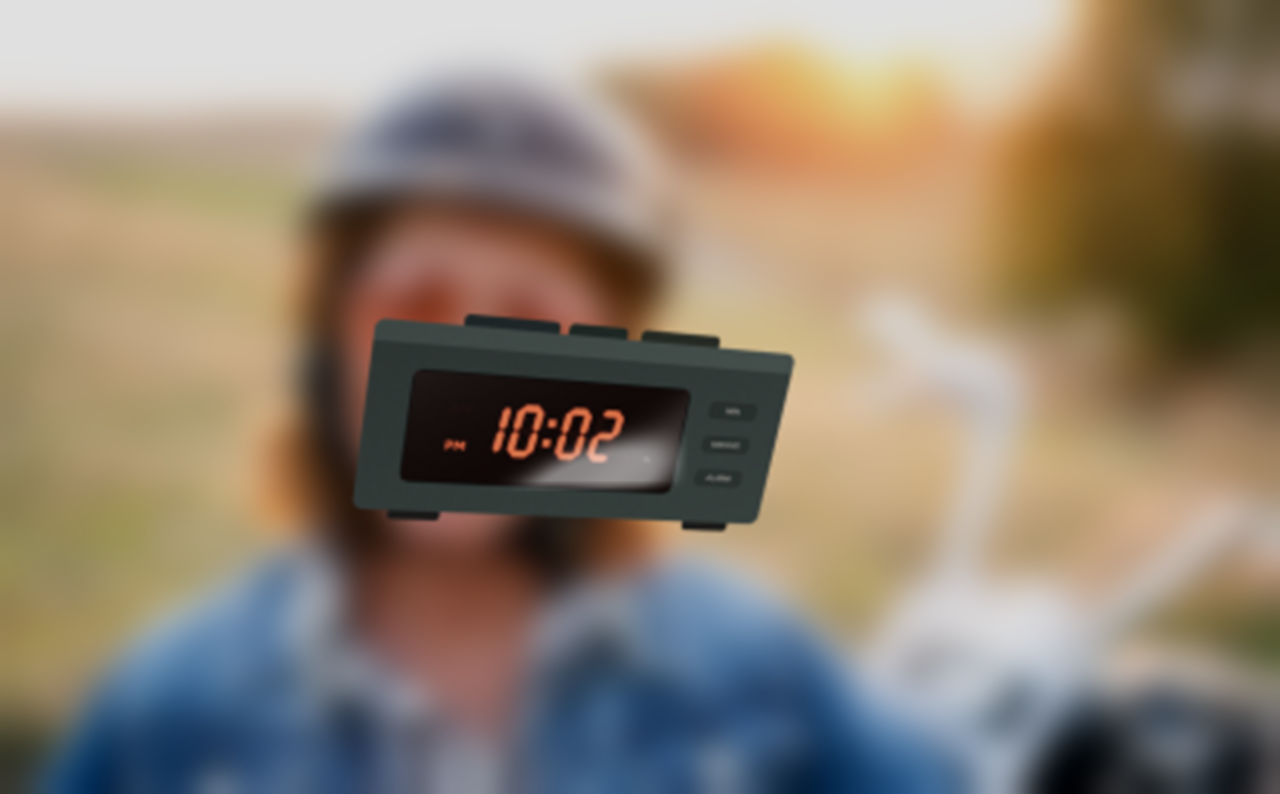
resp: 10h02
